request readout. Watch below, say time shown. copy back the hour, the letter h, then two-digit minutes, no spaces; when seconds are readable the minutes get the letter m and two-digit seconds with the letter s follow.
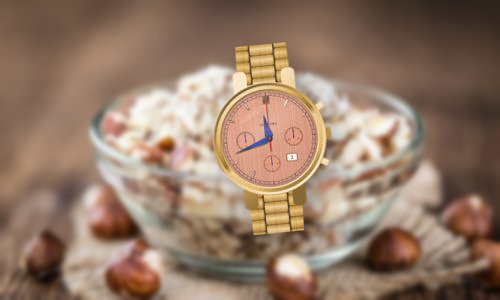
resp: 11h42
